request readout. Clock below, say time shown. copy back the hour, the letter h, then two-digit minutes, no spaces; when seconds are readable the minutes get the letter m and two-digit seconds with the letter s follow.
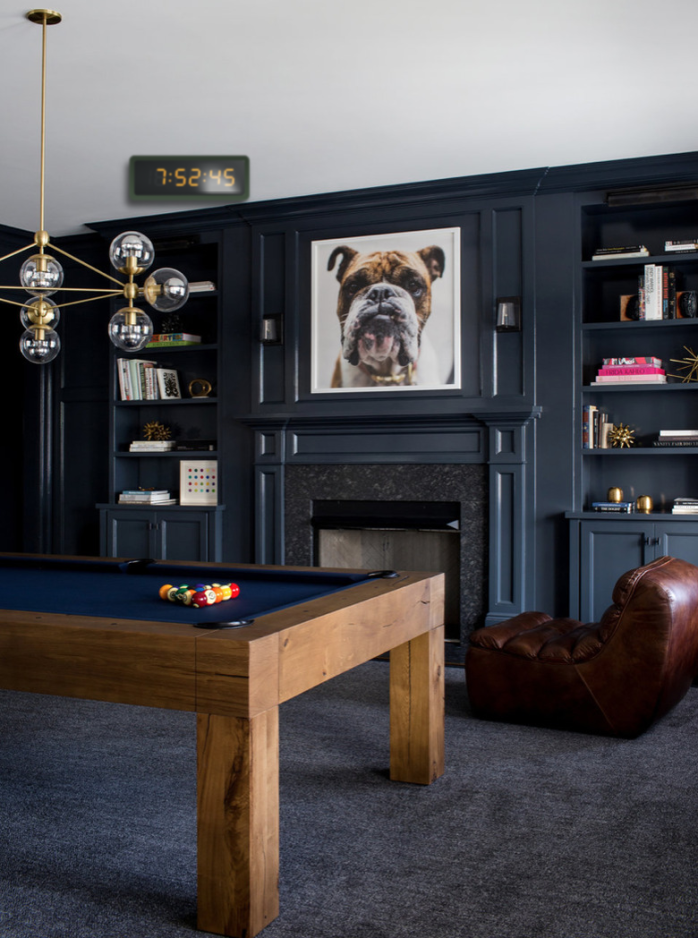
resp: 7h52m45s
